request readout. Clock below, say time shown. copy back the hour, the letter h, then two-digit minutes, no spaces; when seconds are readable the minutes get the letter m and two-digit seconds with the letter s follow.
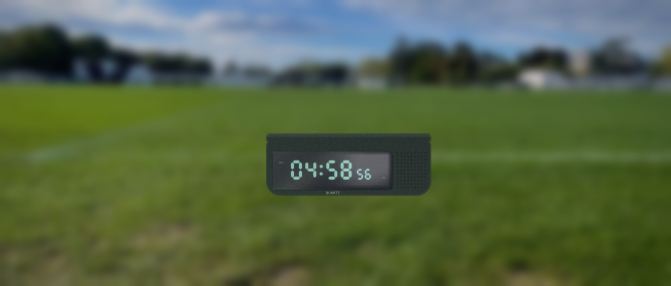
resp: 4h58m56s
